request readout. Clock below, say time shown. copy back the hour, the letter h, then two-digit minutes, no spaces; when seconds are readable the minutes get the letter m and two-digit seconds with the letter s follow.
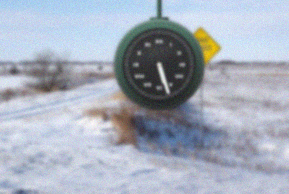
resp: 5h27
